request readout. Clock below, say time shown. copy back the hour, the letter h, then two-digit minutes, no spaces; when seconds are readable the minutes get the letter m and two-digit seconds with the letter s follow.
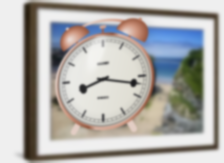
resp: 8h17
